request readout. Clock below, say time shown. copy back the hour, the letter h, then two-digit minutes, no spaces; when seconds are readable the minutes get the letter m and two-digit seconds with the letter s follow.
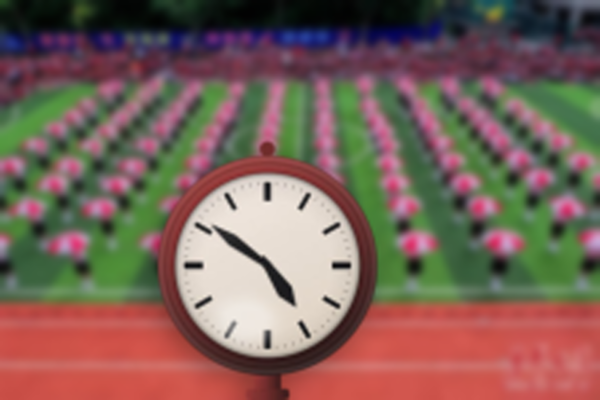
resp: 4h51
